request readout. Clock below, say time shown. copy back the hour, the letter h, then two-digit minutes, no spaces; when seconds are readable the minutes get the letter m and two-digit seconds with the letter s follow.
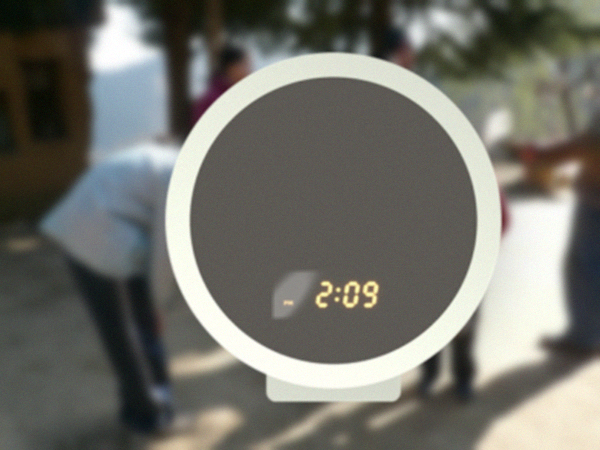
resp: 2h09
